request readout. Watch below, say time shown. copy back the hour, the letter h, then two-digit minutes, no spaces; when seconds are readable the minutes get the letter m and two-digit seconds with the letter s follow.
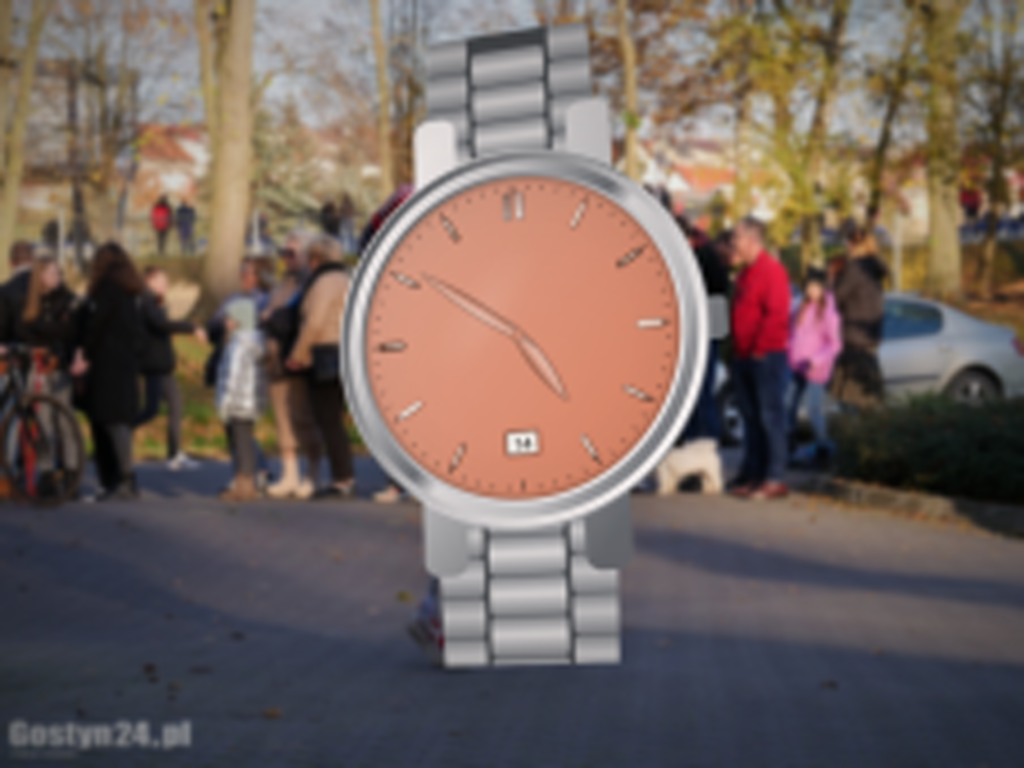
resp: 4h51
